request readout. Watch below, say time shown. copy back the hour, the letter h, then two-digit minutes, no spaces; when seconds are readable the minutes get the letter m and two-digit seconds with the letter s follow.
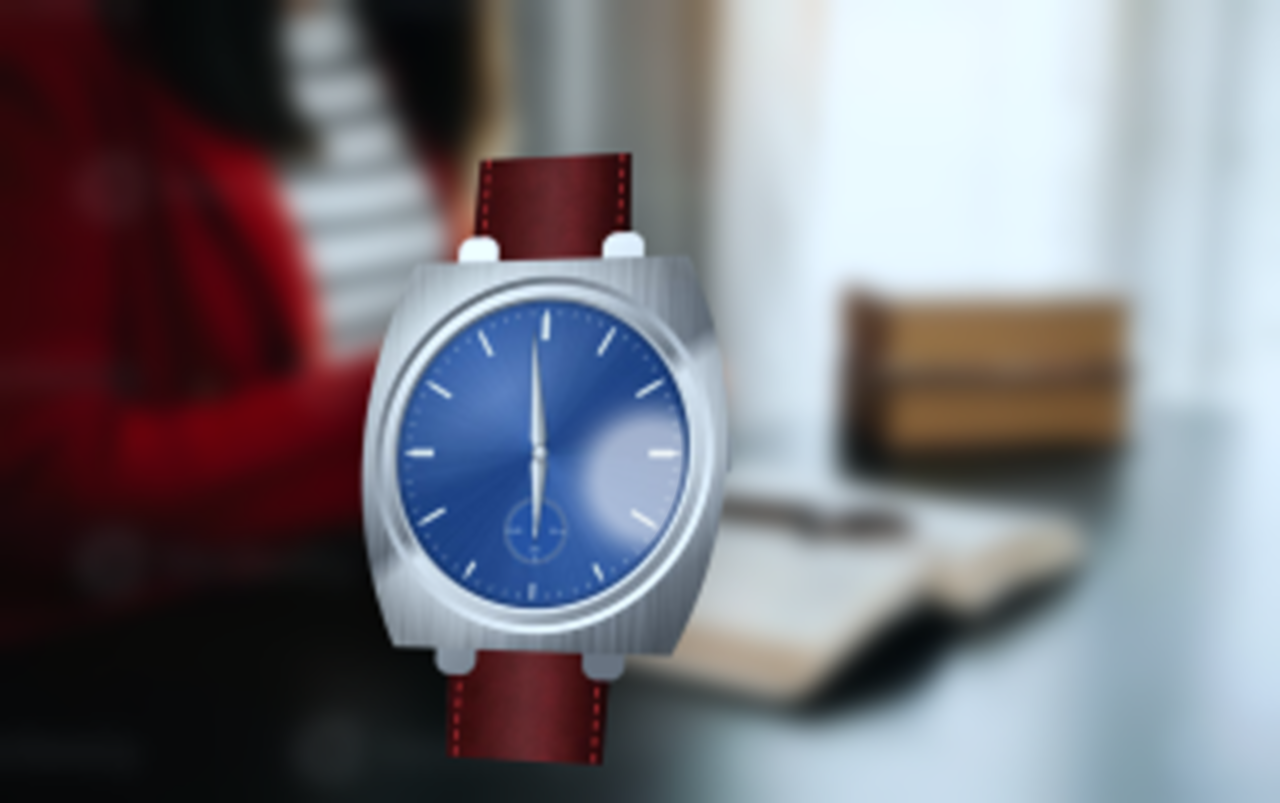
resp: 5h59
